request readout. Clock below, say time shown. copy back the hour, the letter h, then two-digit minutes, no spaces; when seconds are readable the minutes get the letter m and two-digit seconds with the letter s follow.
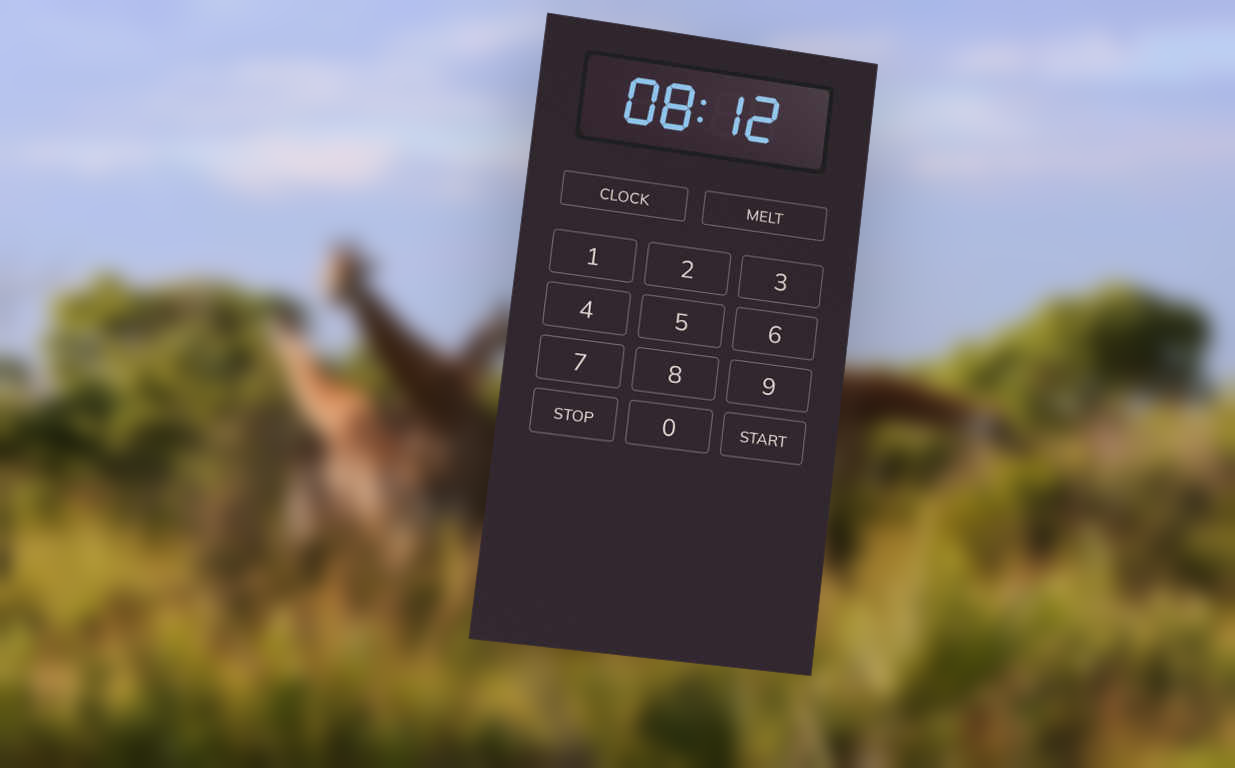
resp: 8h12
